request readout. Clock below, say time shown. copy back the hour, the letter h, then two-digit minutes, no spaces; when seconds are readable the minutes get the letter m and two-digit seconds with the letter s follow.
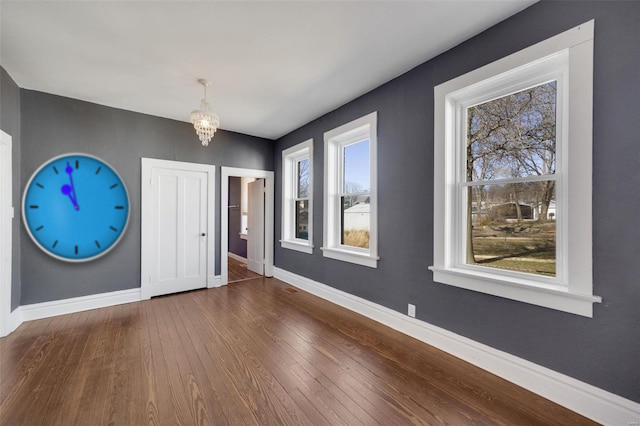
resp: 10h58
